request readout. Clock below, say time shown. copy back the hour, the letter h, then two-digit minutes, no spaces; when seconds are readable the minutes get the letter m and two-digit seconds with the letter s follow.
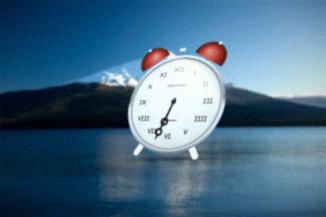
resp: 6h33
